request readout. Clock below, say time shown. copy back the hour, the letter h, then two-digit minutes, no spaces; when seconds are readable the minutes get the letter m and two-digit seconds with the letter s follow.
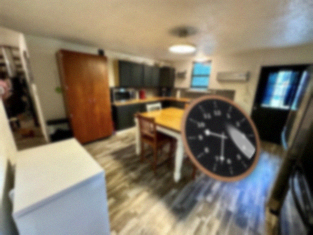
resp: 9h33
